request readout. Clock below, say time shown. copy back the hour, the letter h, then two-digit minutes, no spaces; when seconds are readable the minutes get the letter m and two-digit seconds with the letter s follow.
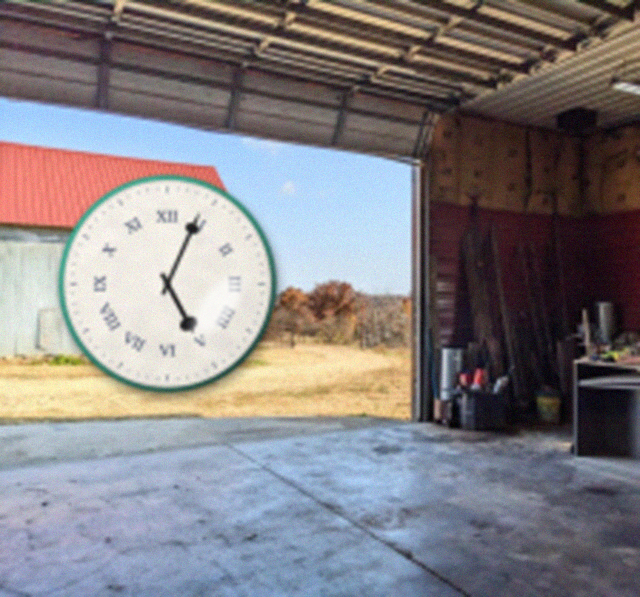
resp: 5h04
